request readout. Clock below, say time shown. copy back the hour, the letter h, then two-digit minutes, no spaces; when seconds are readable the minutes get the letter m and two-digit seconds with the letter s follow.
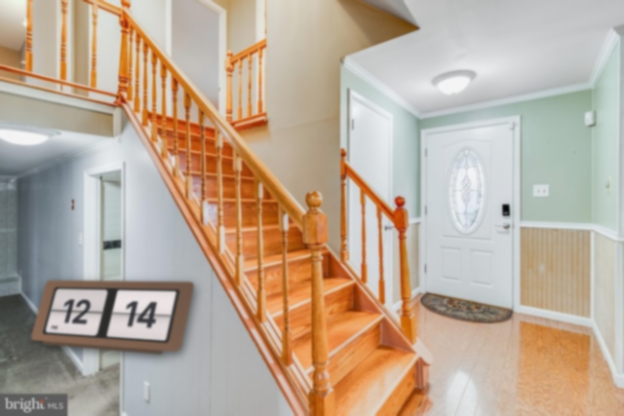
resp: 12h14
